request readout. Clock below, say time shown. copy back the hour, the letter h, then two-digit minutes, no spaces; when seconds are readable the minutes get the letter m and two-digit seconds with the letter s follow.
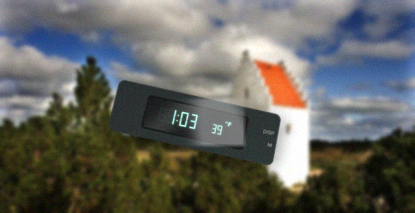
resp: 1h03
